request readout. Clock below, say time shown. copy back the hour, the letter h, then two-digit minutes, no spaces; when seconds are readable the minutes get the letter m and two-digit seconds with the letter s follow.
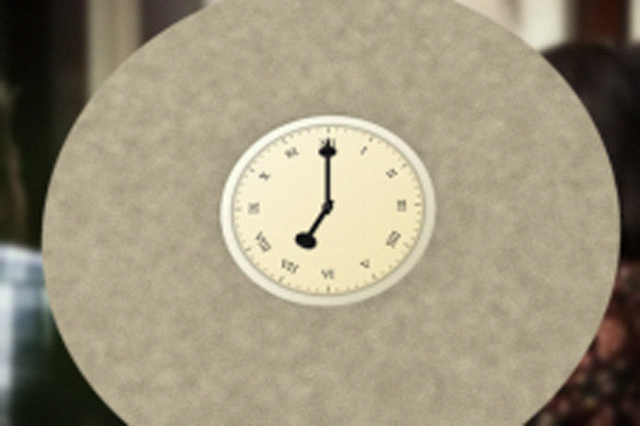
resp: 7h00
